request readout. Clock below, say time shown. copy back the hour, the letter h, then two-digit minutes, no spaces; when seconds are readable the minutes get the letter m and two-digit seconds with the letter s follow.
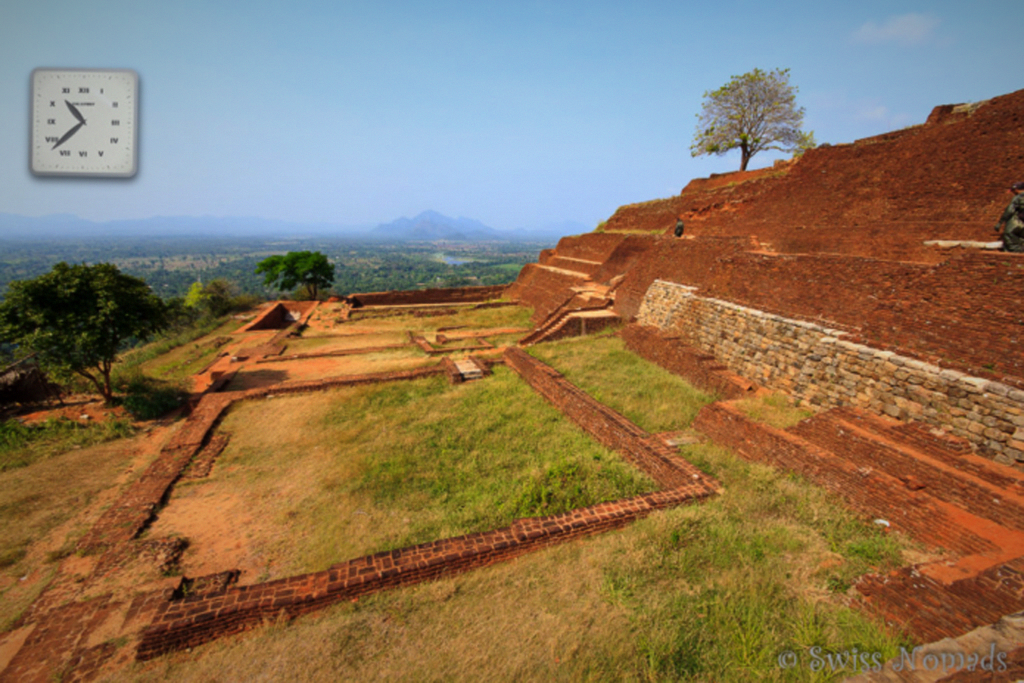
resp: 10h38
